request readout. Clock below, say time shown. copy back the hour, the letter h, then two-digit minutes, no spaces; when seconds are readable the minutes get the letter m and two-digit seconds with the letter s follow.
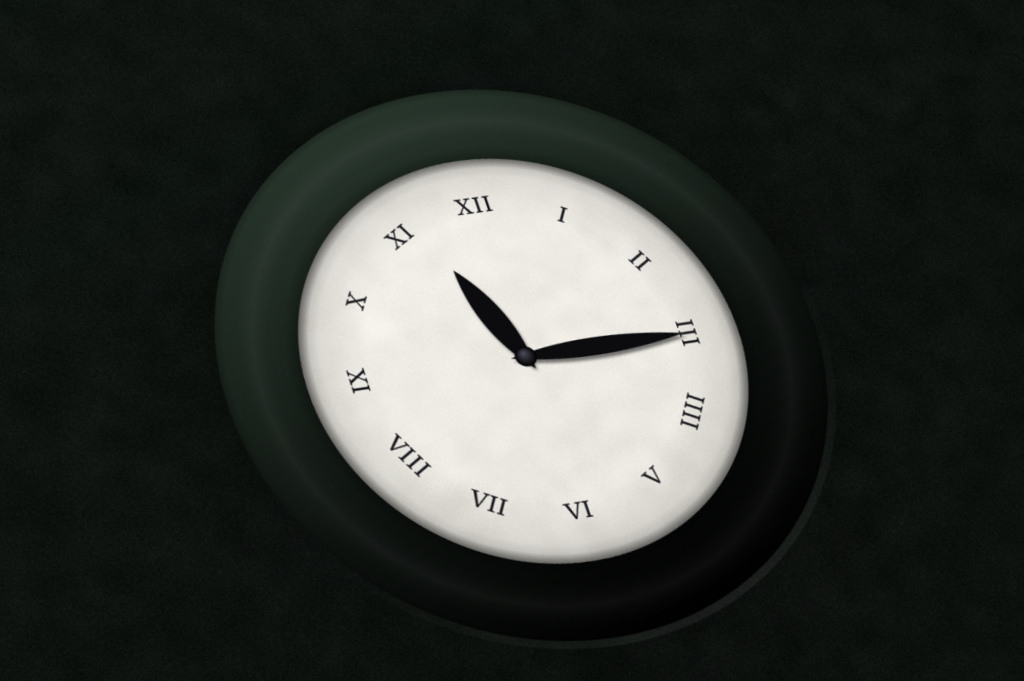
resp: 11h15
